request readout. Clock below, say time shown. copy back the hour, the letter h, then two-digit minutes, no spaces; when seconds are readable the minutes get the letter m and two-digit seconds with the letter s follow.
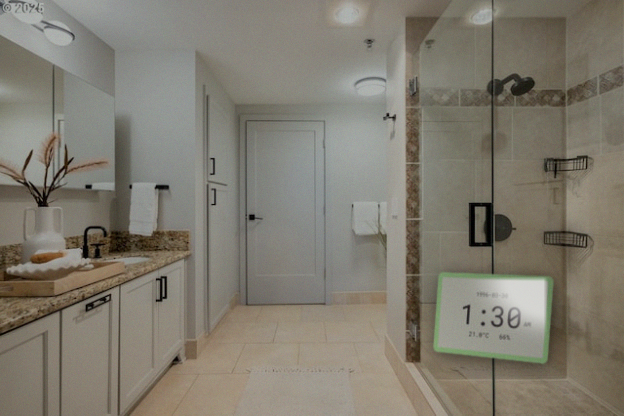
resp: 1h30
